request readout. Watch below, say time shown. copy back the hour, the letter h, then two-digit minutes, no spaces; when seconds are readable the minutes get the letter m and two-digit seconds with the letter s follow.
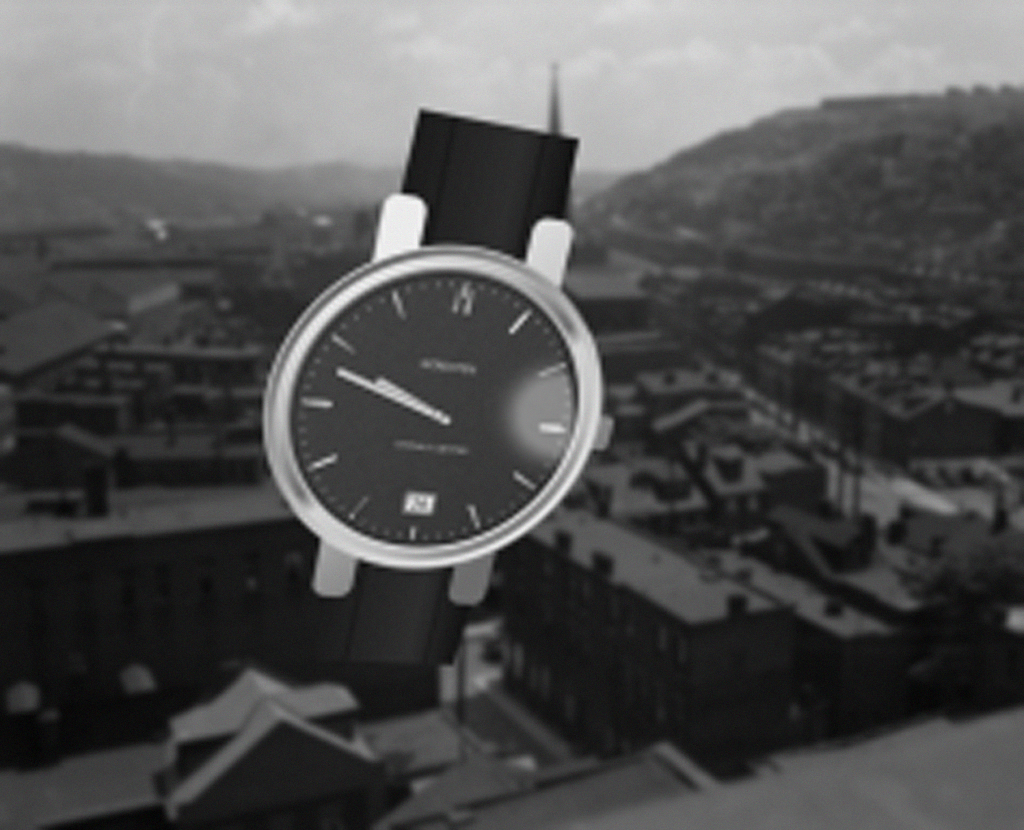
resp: 9h48
